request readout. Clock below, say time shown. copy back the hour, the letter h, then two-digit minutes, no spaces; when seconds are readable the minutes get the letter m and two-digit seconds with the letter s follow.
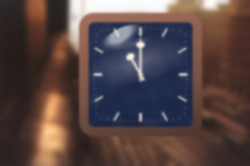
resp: 11h00
